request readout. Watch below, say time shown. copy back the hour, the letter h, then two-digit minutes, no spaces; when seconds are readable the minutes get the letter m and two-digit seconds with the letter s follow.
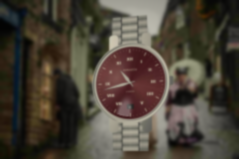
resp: 10h43
